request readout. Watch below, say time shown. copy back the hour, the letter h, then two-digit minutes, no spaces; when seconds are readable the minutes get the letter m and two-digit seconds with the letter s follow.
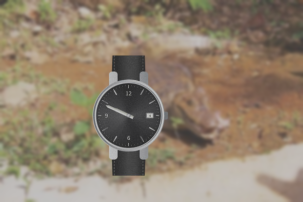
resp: 9h49
